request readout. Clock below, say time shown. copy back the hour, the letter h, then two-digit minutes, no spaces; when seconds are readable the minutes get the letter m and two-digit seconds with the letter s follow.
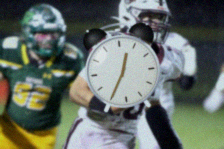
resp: 12h35
